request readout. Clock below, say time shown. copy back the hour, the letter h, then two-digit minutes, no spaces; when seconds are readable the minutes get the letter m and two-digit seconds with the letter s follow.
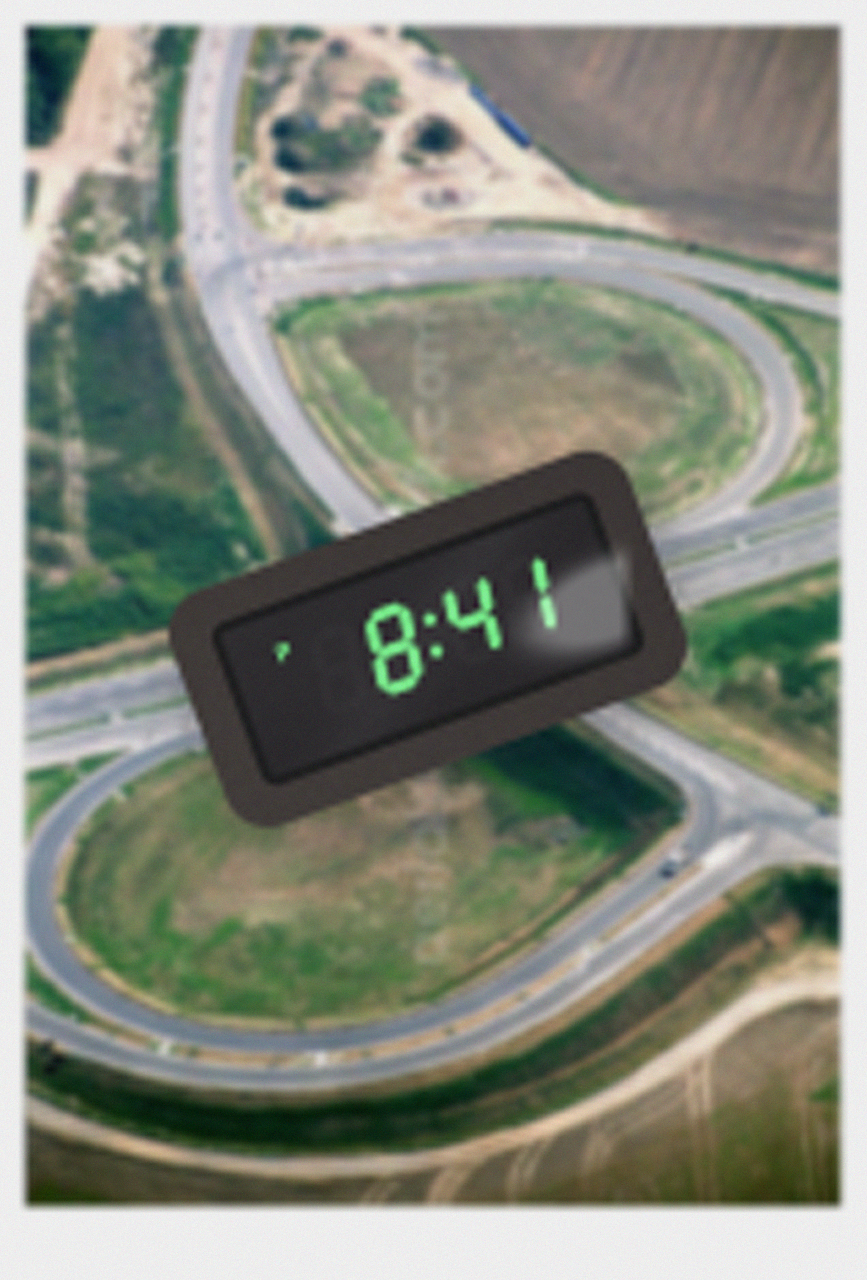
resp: 8h41
